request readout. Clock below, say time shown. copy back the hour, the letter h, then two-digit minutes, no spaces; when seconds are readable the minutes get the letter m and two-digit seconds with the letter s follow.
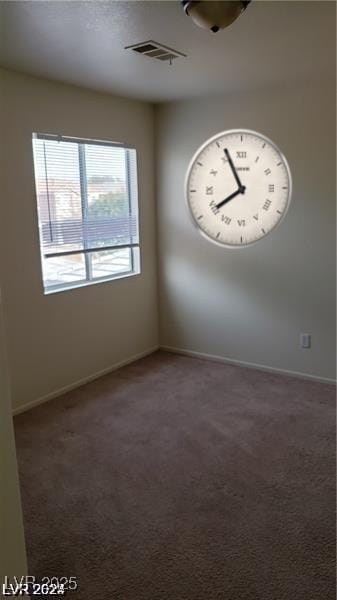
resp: 7h56
